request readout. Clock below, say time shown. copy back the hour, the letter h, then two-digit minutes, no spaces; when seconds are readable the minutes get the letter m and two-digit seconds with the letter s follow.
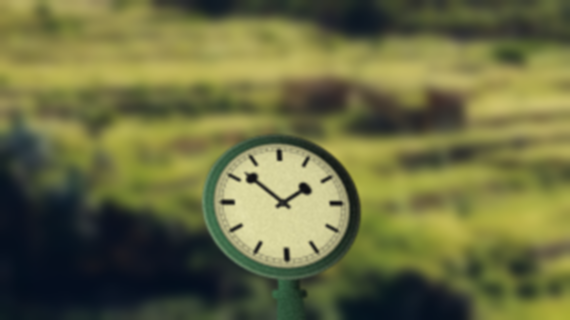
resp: 1h52
